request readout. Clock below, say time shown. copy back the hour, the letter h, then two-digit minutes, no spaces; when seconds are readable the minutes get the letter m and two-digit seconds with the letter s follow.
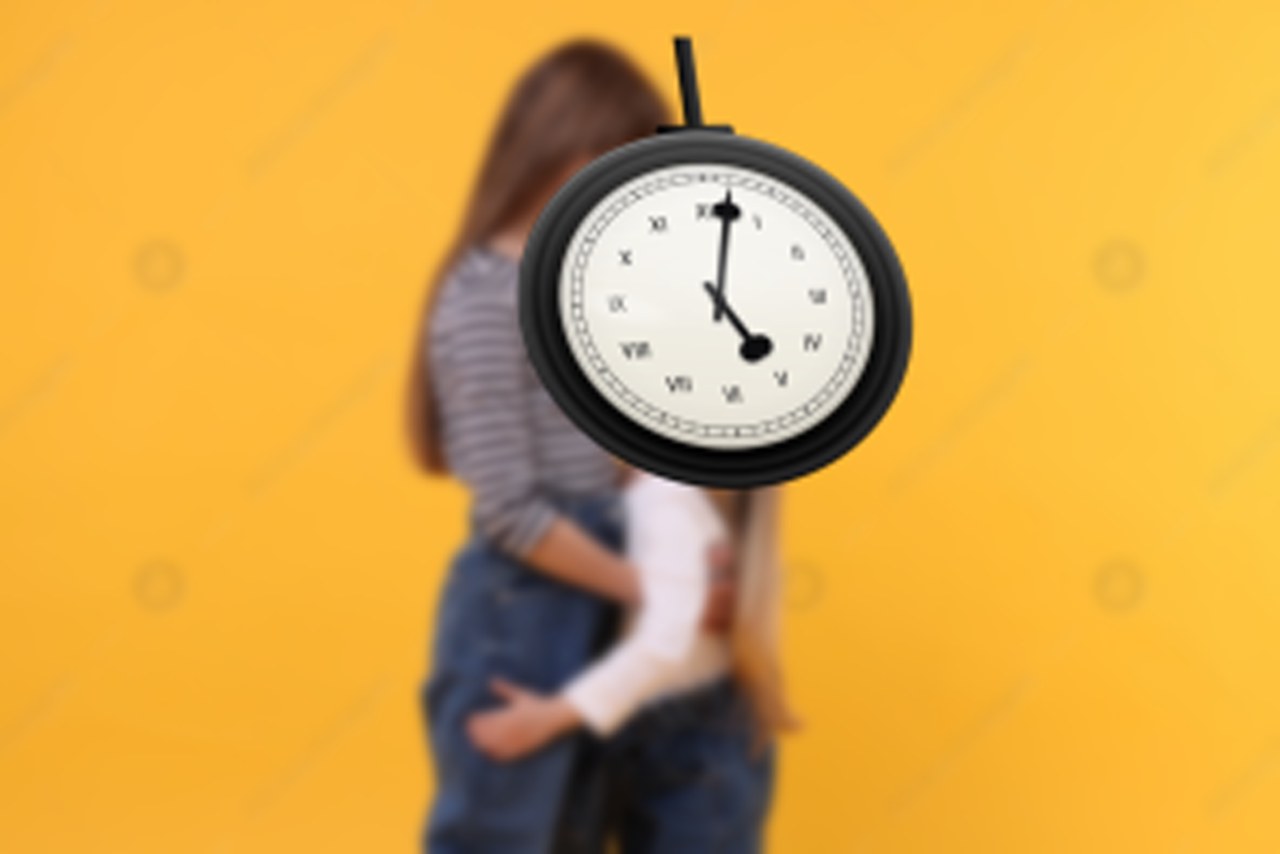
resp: 5h02
